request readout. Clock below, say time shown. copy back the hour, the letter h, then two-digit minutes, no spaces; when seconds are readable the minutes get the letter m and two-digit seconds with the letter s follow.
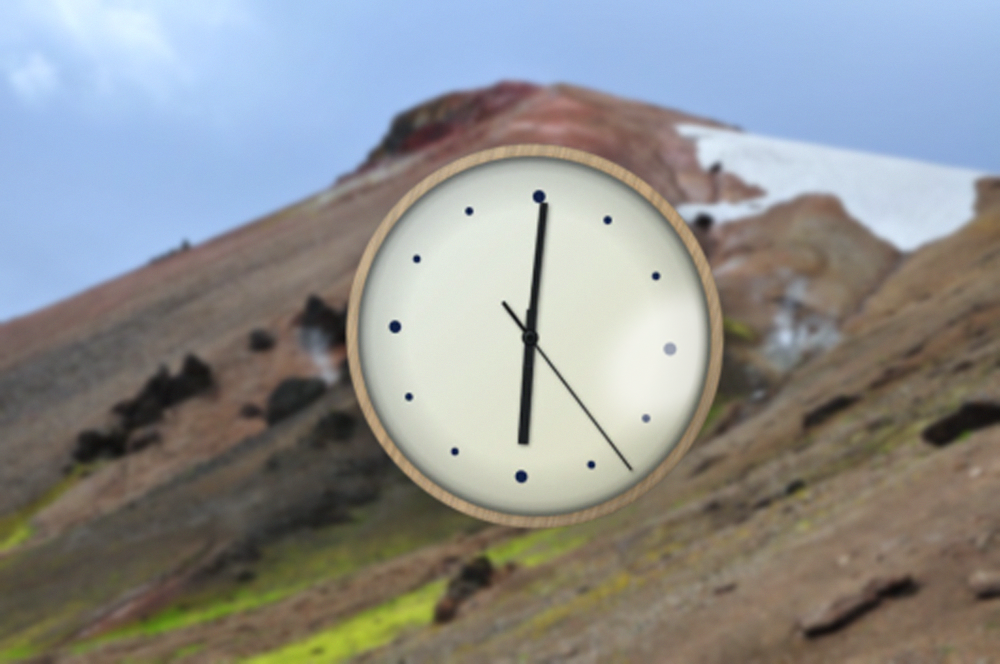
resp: 6h00m23s
